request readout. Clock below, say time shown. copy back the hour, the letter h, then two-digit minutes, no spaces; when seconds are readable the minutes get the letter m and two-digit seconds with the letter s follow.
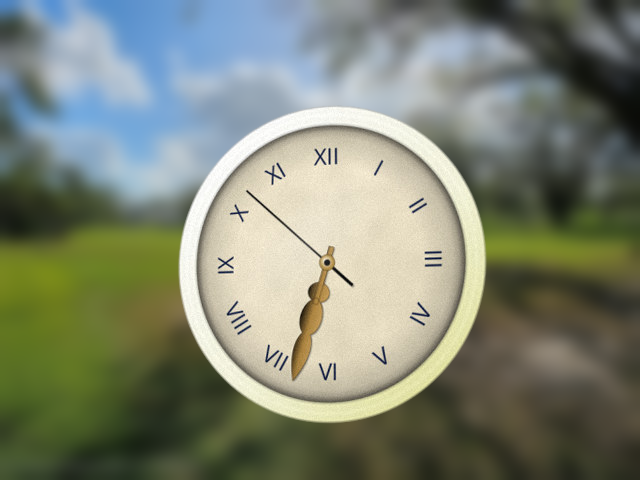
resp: 6h32m52s
